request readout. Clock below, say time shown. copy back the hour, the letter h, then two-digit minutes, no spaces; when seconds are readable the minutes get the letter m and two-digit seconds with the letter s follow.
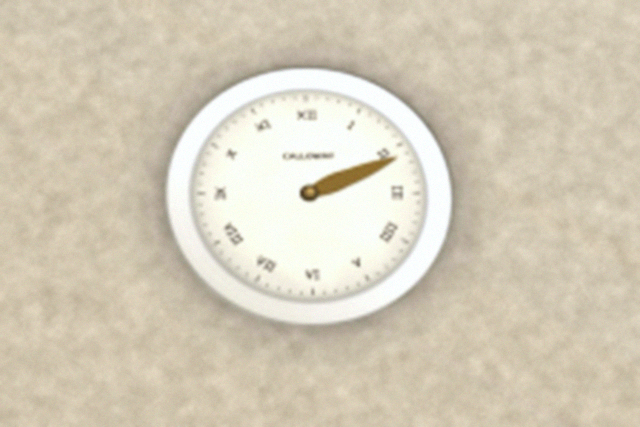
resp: 2h11
